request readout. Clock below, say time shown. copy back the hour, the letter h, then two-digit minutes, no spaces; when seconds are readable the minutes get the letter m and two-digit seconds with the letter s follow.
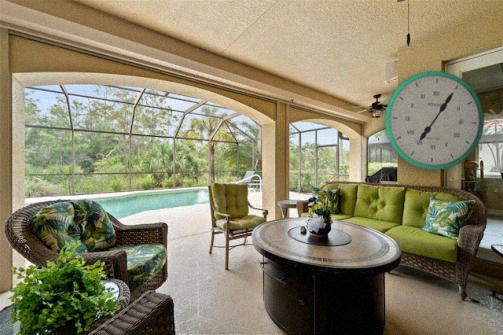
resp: 7h05
